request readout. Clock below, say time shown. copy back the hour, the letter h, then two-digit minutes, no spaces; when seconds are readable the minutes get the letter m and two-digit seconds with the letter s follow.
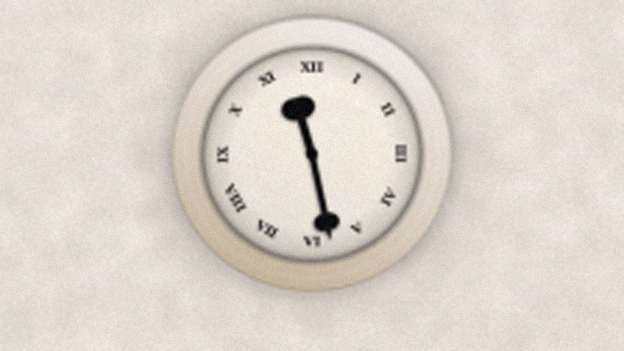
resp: 11h28
